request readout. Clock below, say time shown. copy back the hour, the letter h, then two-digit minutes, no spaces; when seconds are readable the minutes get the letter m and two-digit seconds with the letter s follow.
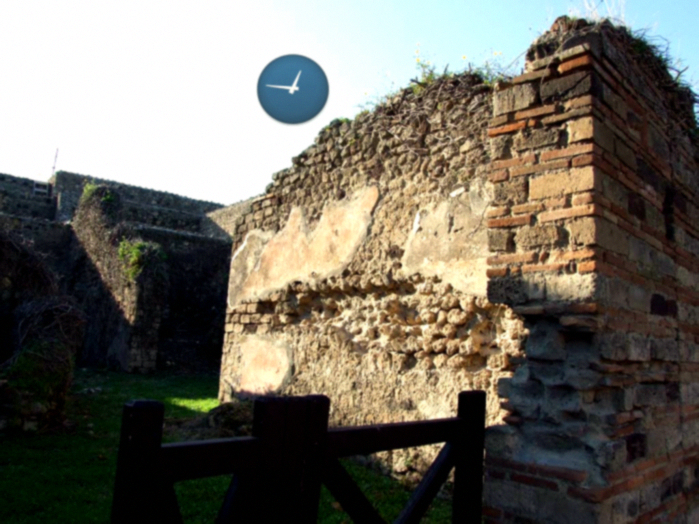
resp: 12h46
